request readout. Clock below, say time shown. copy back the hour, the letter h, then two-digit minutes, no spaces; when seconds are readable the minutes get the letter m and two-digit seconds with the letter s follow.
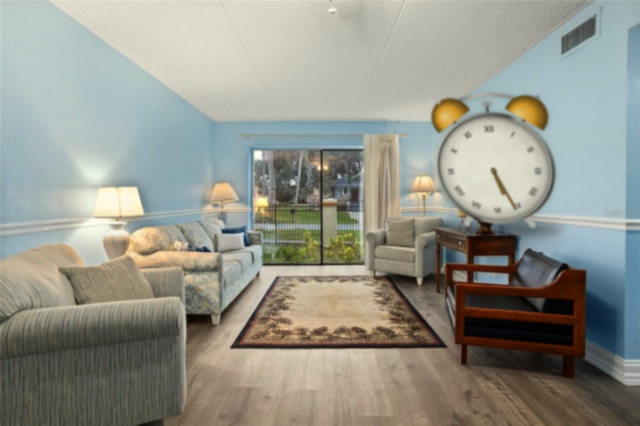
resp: 5h26
